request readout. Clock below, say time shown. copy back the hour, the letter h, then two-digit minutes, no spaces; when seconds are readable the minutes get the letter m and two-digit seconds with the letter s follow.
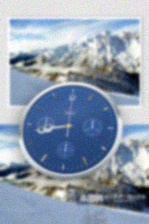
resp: 8h43
